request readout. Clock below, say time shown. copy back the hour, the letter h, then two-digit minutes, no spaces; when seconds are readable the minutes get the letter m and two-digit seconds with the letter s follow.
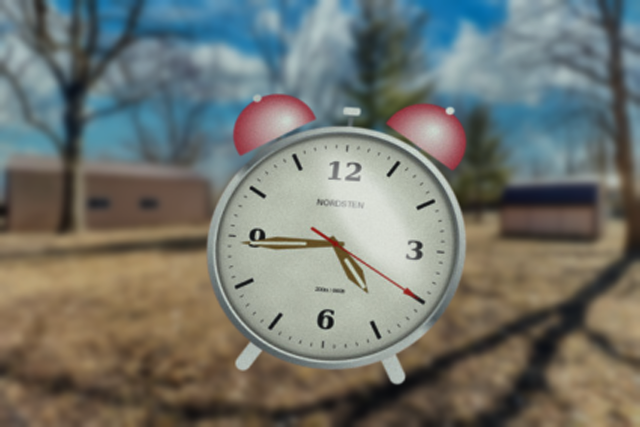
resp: 4h44m20s
